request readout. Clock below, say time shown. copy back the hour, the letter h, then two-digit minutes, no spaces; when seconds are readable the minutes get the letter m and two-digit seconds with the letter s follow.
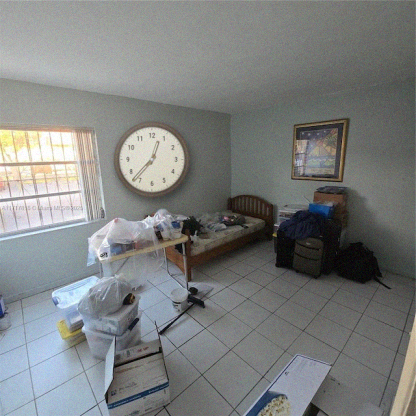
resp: 12h37
